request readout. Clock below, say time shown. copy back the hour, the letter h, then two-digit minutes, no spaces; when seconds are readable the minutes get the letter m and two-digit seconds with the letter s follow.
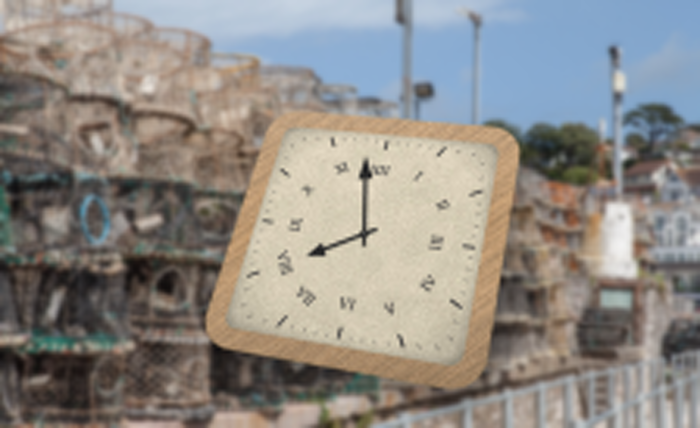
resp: 7h58
